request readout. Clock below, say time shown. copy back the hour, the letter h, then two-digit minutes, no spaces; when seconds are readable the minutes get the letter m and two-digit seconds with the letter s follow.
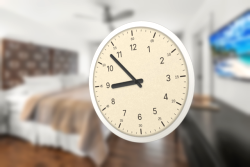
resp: 8h53
